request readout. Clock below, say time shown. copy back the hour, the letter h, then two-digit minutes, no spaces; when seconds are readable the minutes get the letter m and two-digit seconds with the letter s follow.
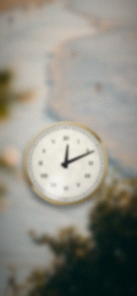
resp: 12h11
